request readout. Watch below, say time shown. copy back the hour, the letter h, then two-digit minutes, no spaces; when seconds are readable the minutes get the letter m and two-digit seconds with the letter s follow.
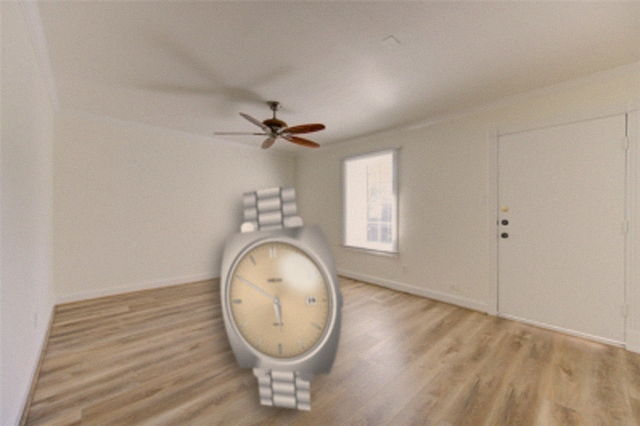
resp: 5h50
